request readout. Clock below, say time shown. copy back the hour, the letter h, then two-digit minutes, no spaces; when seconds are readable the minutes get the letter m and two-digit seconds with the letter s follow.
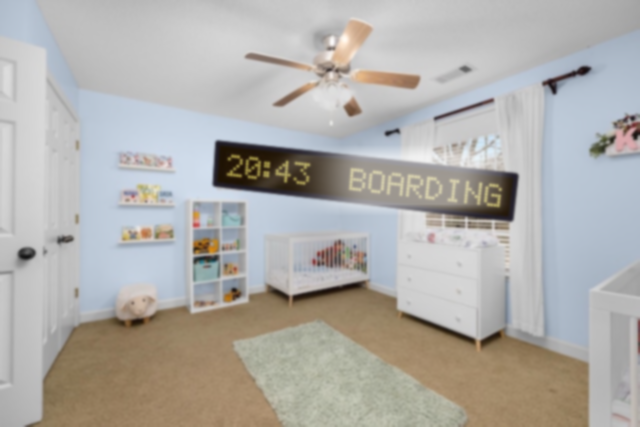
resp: 20h43
